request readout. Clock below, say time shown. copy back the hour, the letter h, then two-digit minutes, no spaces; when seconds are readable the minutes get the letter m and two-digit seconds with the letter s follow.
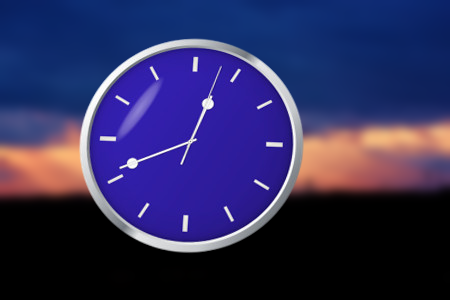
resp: 12h41m03s
